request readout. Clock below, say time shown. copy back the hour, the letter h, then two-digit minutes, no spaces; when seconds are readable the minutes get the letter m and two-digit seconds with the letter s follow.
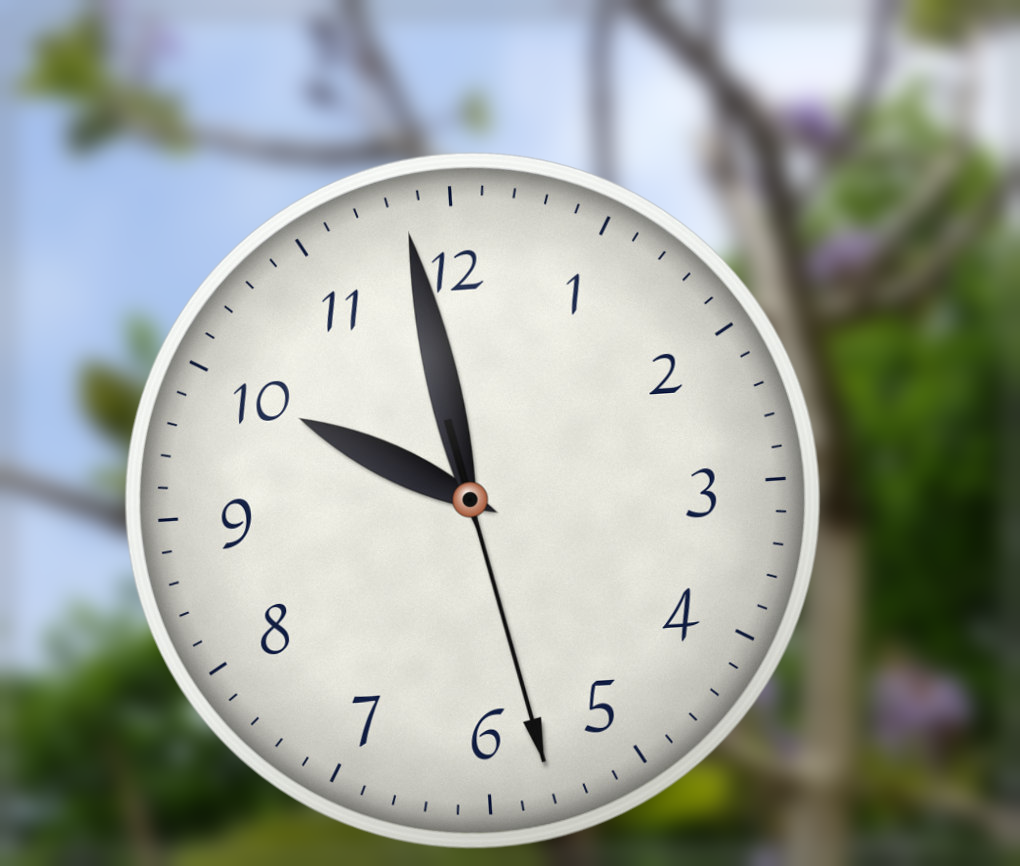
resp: 9h58m28s
